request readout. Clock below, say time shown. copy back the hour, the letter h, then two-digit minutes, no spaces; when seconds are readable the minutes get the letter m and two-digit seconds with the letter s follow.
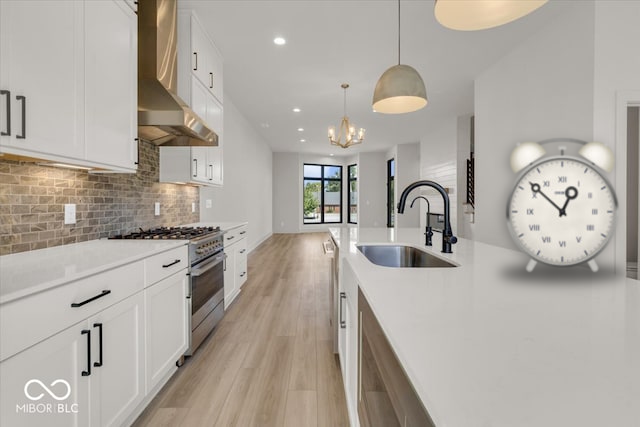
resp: 12h52
